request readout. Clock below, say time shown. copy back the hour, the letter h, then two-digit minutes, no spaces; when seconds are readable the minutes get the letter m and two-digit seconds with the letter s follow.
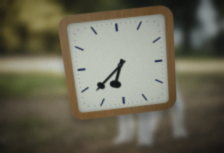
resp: 6h38
